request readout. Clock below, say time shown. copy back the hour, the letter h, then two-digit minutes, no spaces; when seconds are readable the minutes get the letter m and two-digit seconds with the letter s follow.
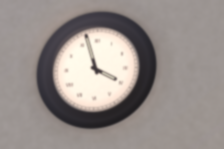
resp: 3h57
